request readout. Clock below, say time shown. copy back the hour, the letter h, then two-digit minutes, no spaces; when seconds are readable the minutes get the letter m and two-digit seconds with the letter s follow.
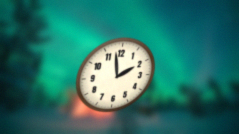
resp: 1h58
